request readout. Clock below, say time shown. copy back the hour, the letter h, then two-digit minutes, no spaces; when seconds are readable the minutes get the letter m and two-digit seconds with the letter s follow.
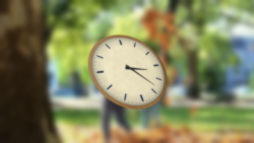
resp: 3h23
